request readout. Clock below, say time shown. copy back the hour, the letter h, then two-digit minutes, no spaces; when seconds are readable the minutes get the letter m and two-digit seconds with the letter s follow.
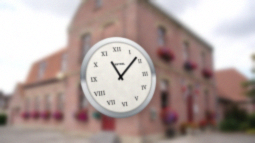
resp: 11h08
